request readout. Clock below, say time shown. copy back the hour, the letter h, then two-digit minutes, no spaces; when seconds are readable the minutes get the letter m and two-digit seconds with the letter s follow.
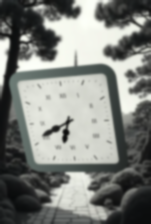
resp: 6h41
